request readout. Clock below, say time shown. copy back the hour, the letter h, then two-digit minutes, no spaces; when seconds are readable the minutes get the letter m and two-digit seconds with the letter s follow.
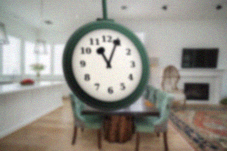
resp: 11h04
